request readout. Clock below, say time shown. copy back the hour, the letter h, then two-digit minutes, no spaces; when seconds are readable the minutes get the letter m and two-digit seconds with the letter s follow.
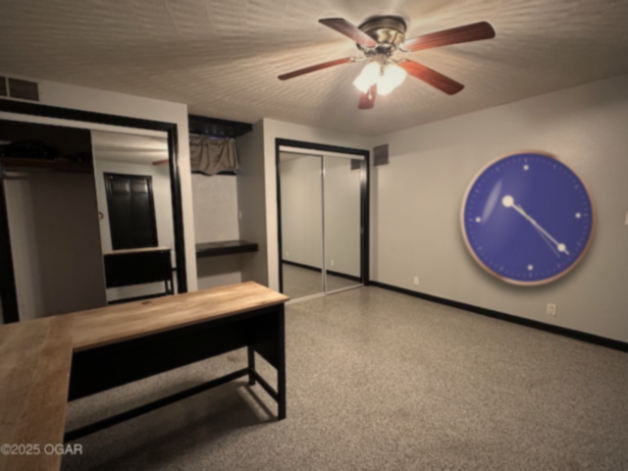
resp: 10h22m24s
